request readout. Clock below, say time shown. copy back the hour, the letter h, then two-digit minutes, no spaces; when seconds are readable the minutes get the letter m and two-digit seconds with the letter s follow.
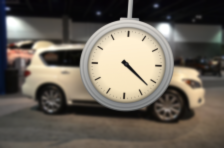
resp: 4h22
